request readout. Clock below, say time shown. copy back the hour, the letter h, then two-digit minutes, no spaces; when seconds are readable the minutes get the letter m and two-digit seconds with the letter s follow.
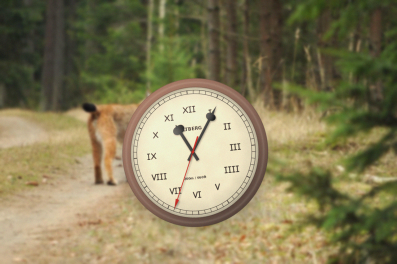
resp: 11h05m34s
